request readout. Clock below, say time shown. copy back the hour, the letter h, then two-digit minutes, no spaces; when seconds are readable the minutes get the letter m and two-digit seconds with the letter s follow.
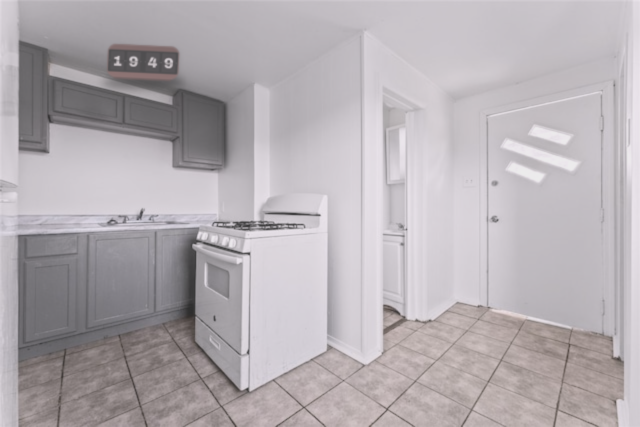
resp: 19h49
